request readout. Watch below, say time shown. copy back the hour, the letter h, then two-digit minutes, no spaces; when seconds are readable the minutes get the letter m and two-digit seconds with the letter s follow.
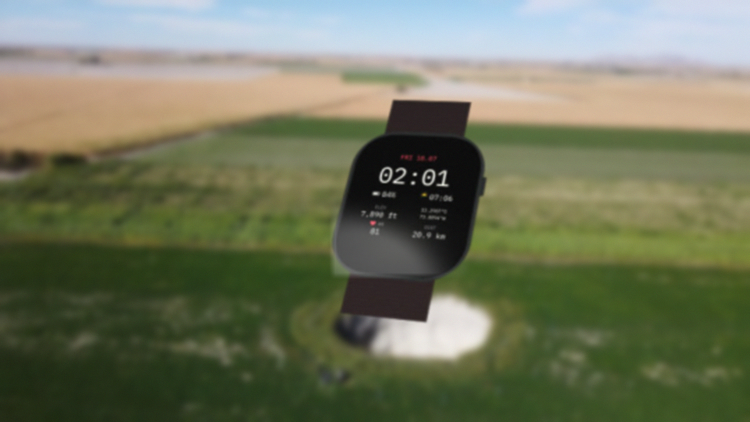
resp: 2h01
